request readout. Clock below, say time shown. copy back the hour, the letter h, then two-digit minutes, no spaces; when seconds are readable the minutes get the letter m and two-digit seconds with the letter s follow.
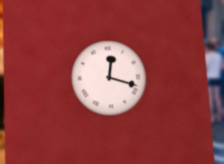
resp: 12h18
